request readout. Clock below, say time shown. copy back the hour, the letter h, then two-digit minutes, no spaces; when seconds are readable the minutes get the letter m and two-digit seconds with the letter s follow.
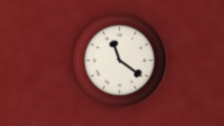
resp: 11h21
